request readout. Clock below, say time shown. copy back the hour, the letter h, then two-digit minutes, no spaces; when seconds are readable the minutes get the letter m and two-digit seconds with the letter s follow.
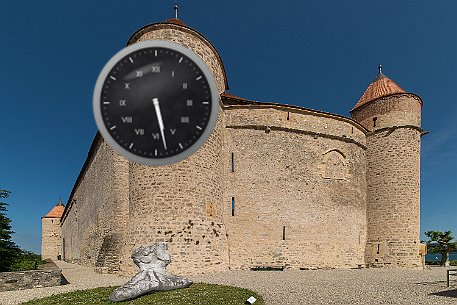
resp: 5h28
